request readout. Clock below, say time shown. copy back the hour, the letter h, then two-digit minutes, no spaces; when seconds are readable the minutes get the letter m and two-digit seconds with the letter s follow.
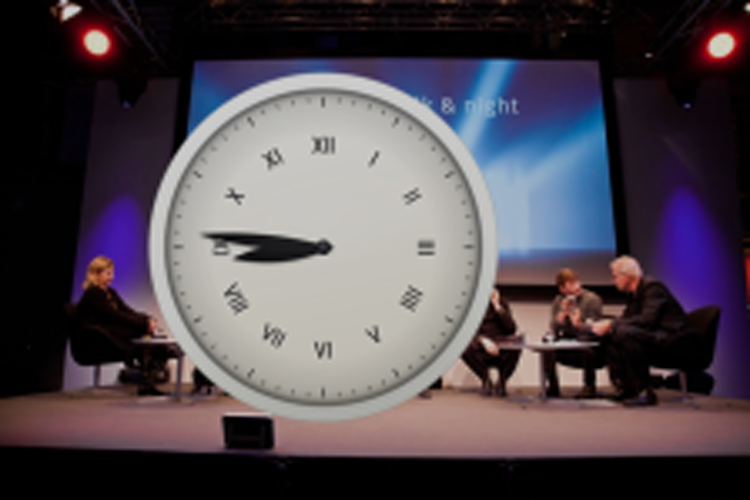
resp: 8h46
